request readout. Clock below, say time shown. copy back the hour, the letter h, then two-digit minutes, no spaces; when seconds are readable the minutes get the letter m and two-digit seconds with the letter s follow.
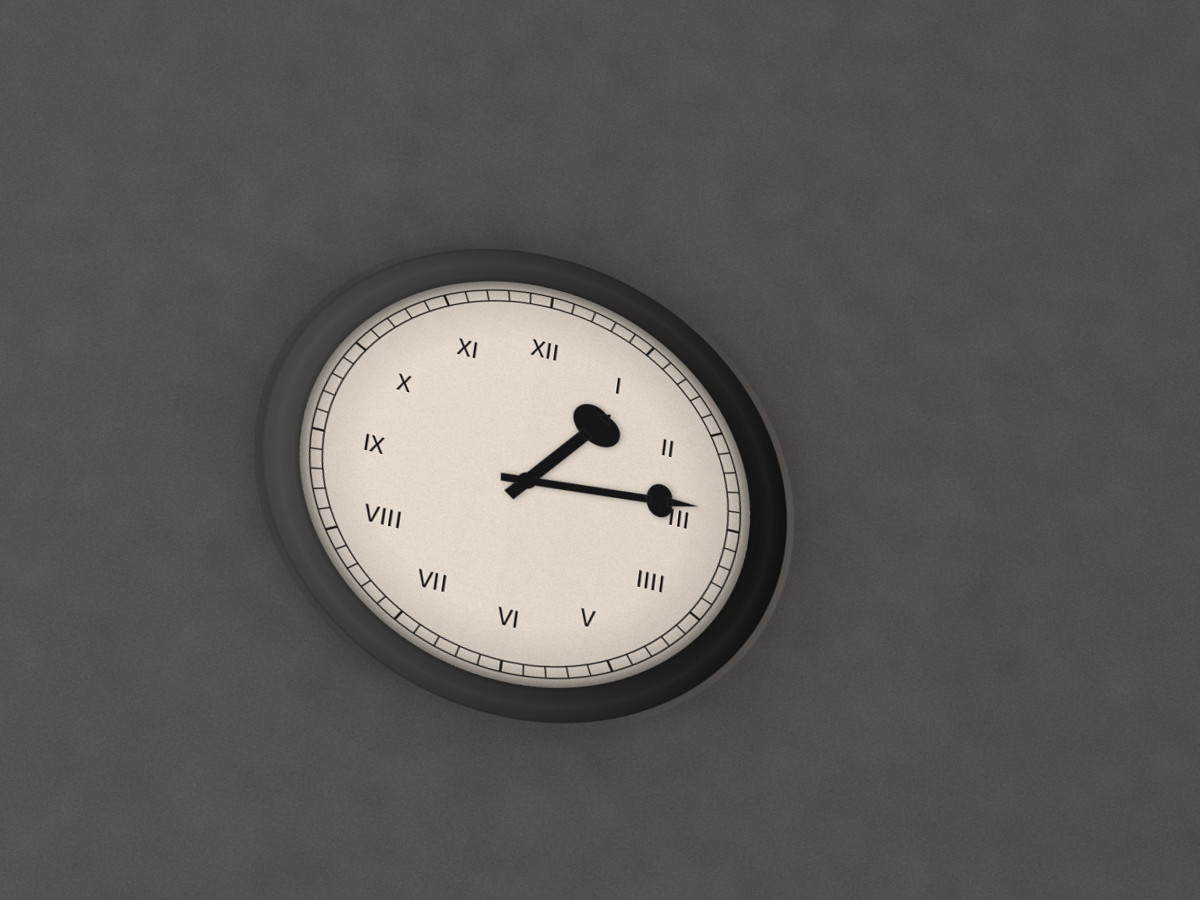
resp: 1h14
